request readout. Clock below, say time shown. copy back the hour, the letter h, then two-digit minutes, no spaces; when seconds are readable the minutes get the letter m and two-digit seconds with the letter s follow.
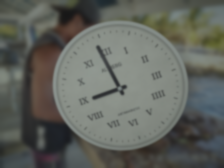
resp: 8h59
